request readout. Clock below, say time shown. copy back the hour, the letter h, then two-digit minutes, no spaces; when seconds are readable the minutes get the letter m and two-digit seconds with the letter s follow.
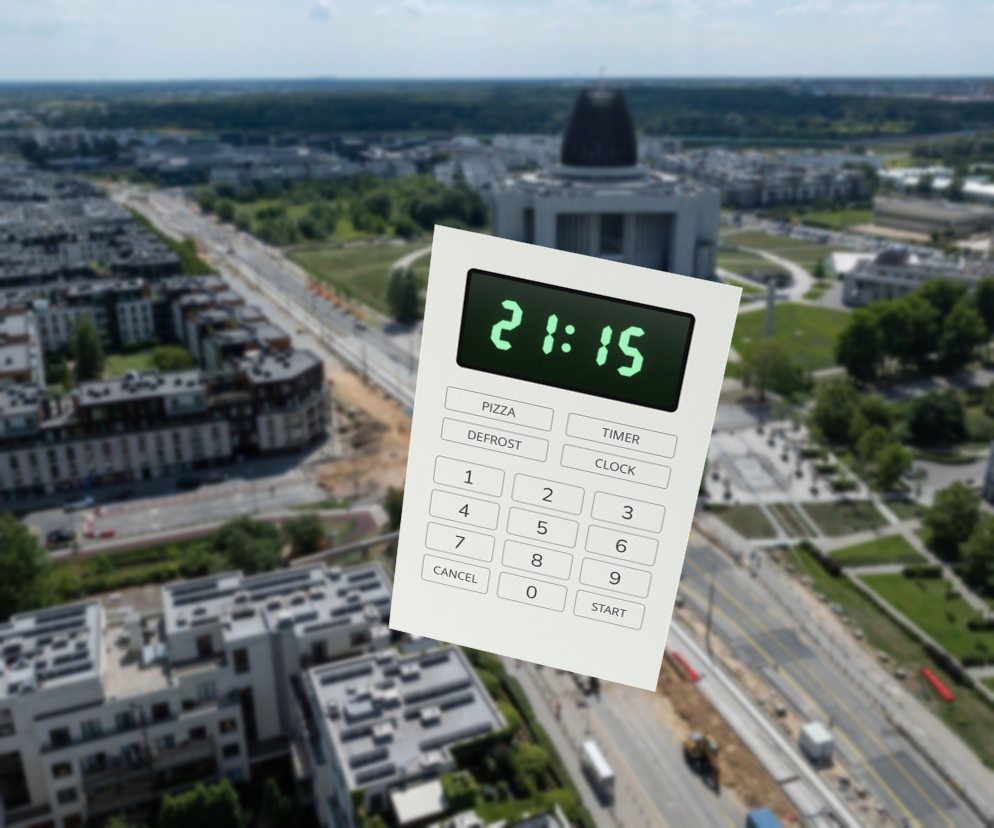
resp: 21h15
